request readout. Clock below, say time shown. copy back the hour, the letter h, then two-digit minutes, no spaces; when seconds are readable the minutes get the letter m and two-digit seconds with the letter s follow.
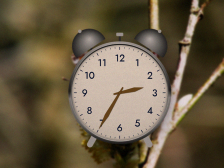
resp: 2h35
